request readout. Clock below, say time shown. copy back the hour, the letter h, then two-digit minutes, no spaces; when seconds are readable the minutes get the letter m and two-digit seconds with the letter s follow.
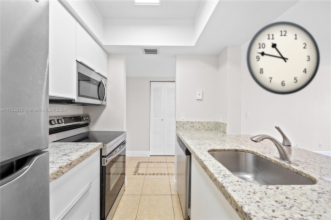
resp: 10h47
